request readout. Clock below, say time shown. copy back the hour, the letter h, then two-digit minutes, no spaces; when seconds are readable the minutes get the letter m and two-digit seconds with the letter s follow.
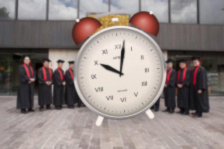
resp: 10h02
